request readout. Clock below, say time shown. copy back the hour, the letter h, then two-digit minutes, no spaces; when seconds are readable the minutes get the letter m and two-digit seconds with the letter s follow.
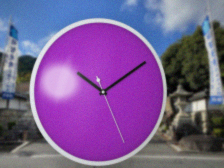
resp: 10h09m26s
